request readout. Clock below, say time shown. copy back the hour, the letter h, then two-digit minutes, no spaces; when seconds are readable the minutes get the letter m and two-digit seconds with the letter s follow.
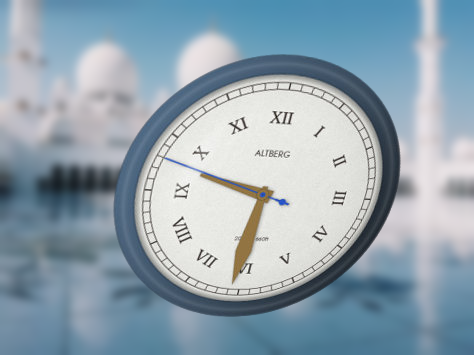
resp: 9h30m48s
